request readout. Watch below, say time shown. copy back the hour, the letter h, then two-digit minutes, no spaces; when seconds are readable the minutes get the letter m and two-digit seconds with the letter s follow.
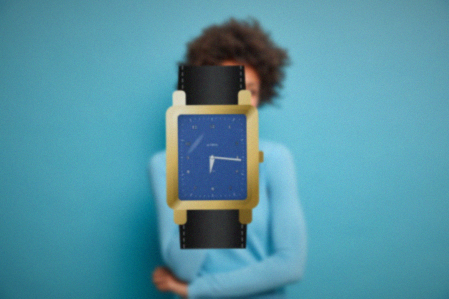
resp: 6h16
